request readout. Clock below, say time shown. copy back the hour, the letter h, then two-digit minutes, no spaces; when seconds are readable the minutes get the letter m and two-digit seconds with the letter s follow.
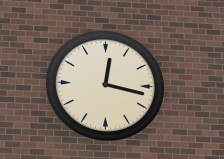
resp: 12h17
